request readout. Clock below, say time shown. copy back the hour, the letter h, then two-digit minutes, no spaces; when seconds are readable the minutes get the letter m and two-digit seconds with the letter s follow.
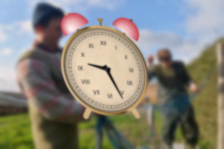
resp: 9h26
